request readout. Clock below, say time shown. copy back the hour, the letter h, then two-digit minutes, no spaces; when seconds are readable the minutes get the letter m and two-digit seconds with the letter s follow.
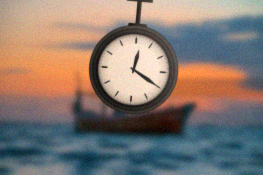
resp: 12h20
